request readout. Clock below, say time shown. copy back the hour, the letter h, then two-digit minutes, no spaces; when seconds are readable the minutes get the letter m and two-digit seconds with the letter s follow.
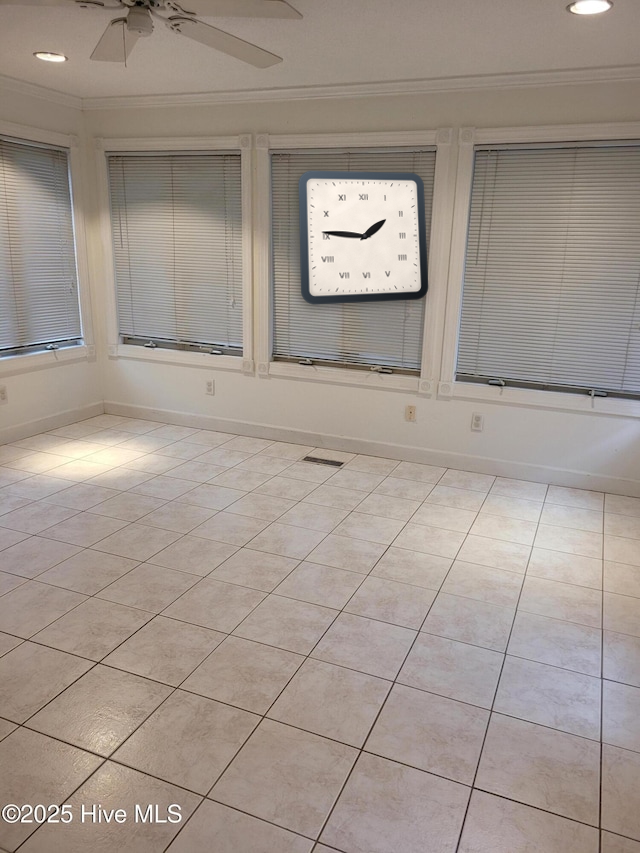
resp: 1h46
